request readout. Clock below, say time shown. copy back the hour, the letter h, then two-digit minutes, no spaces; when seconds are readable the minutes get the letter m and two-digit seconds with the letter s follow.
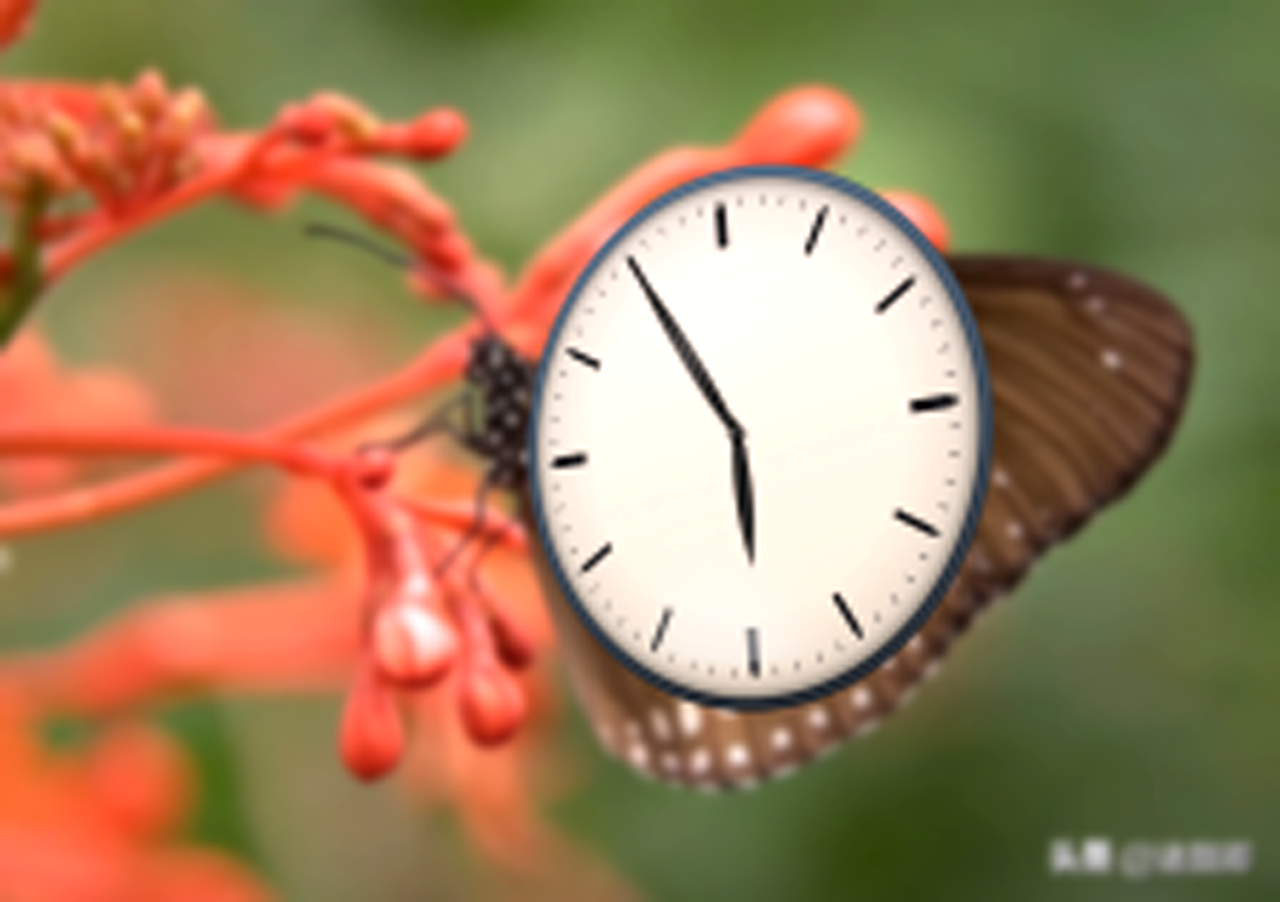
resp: 5h55
